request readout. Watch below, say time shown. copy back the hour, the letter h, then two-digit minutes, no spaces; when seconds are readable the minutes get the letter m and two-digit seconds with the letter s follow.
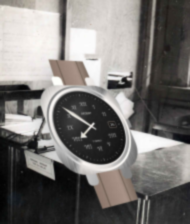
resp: 7h52
